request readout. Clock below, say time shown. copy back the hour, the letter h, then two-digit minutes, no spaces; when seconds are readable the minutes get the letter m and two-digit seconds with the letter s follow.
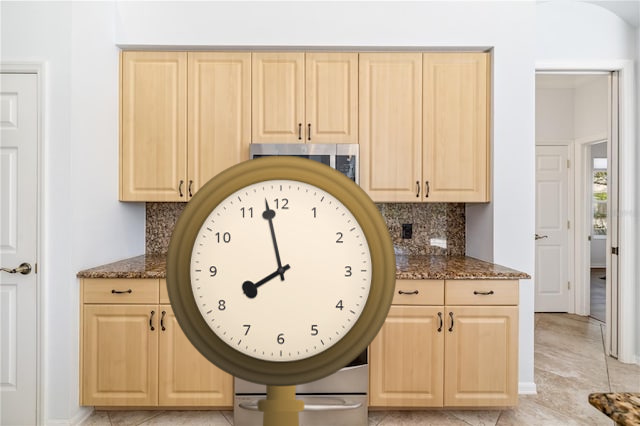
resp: 7h58
